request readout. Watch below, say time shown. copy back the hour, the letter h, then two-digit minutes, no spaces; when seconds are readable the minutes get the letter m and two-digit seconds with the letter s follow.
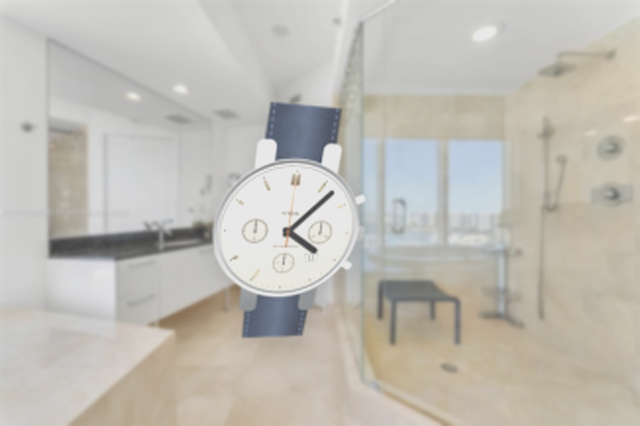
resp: 4h07
